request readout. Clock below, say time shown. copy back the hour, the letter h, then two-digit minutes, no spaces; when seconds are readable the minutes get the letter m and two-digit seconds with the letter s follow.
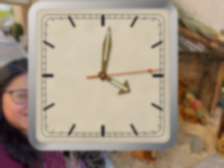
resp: 4h01m14s
